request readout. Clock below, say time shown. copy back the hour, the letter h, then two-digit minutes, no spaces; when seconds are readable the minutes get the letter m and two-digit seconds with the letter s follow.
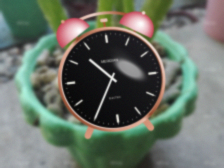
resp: 10h35
